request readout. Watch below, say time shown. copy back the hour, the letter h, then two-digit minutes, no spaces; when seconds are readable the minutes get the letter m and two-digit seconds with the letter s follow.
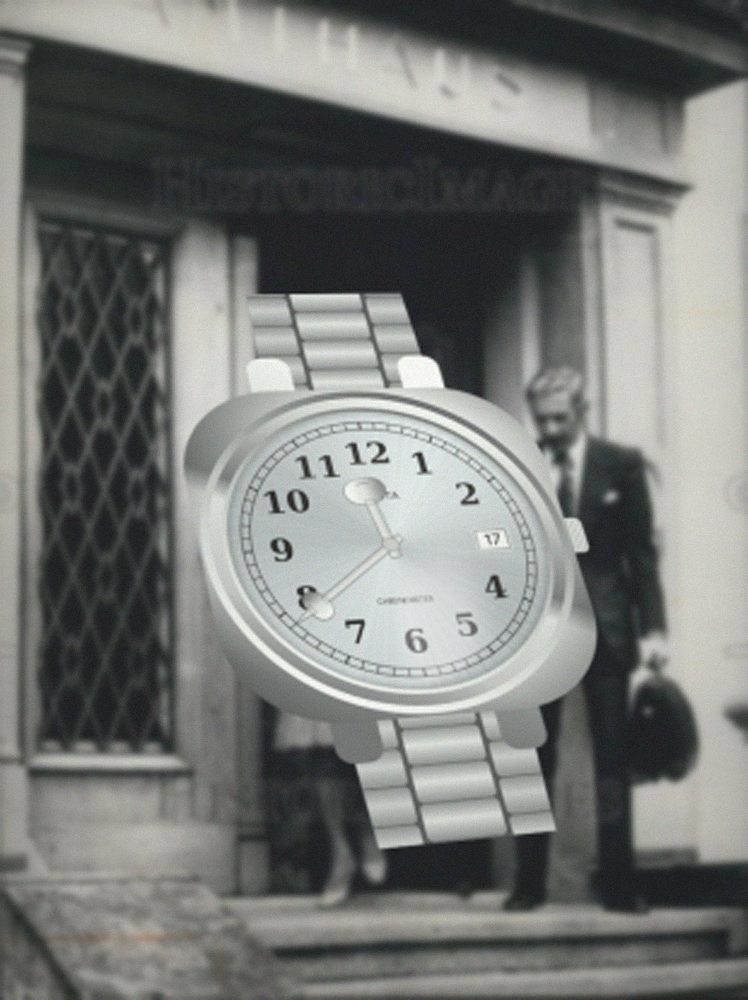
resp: 11h39
